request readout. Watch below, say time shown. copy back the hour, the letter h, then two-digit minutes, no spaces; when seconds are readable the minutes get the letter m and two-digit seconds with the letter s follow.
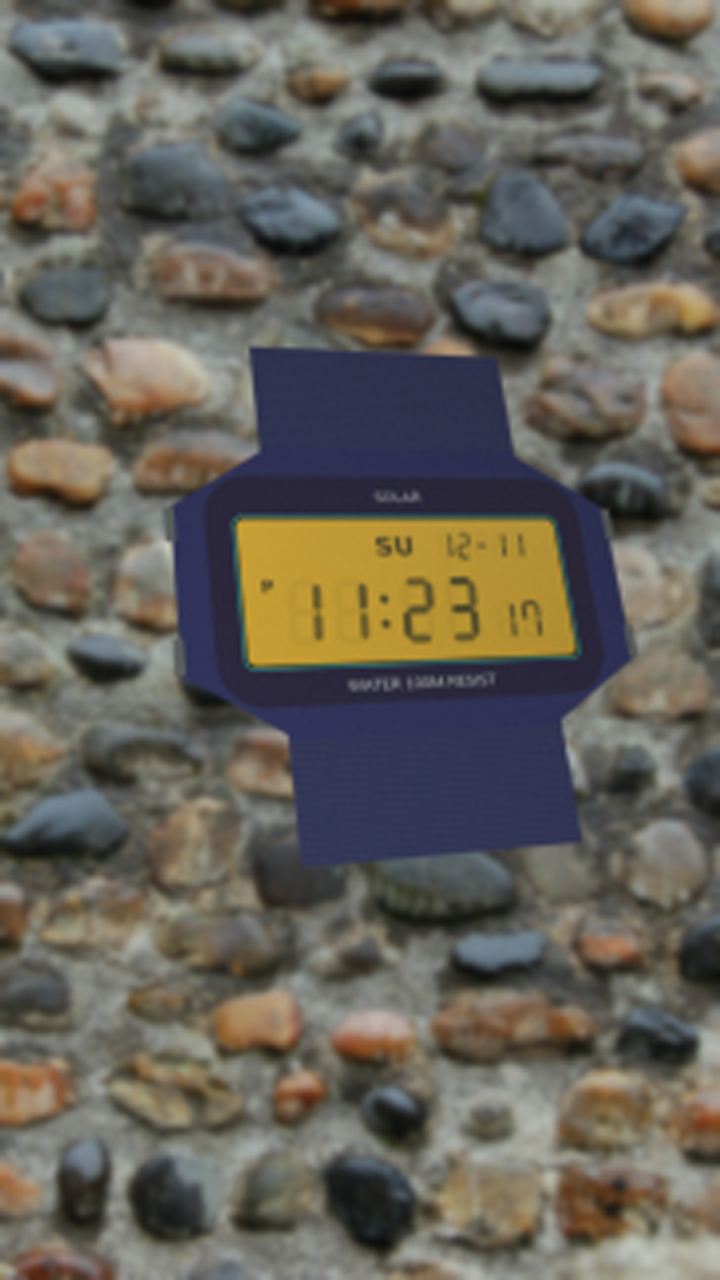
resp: 11h23m17s
